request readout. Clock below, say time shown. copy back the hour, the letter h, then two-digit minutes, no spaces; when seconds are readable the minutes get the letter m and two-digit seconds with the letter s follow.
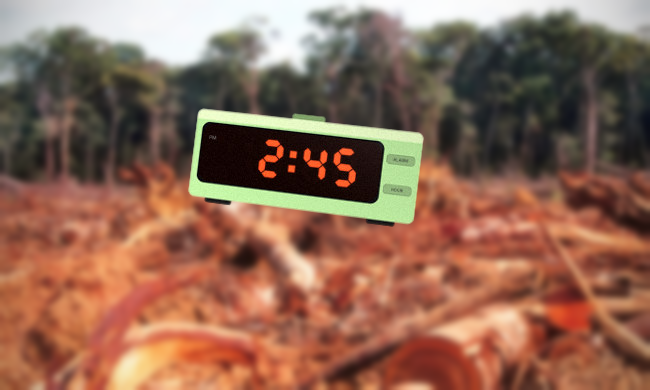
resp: 2h45
